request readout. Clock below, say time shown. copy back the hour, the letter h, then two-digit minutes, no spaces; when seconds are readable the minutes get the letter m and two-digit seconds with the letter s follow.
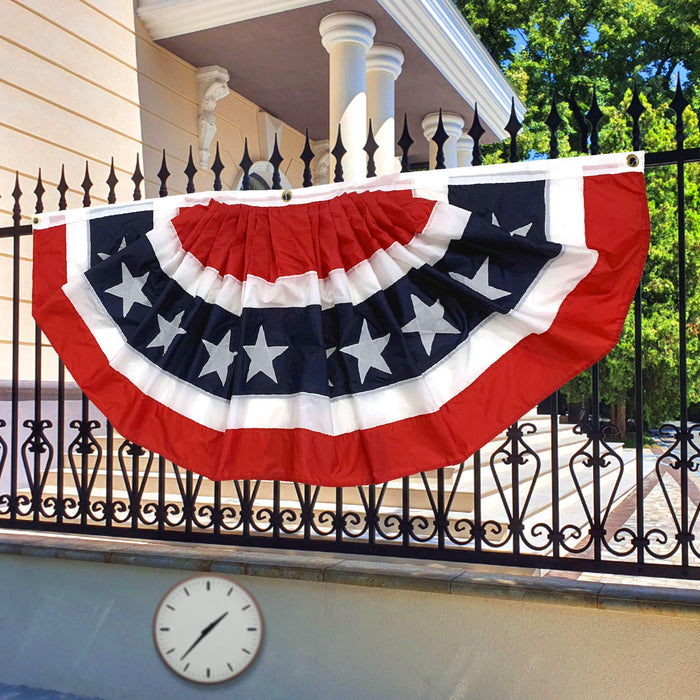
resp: 1h37
